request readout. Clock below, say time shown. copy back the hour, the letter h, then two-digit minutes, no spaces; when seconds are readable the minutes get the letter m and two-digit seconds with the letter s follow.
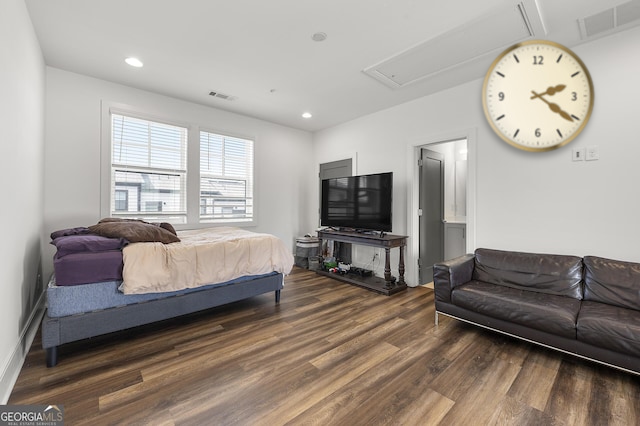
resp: 2h21
